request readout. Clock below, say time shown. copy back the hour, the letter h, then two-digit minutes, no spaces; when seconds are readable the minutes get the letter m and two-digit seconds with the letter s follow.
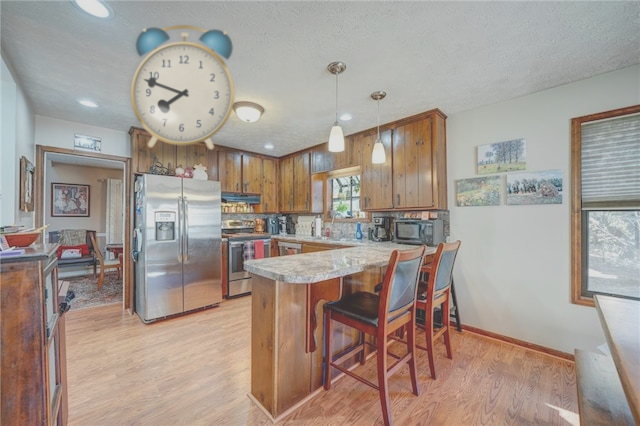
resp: 7h48
